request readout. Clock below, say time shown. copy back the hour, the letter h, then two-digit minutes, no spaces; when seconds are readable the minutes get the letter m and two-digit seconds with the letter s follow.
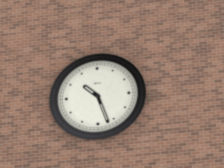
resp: 10h27
